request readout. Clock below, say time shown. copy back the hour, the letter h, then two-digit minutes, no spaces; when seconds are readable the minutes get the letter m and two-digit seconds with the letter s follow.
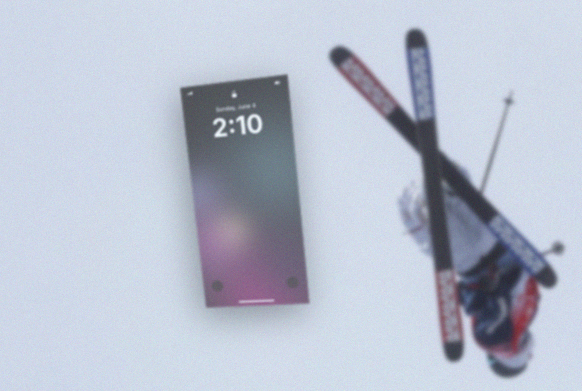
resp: 2h10
